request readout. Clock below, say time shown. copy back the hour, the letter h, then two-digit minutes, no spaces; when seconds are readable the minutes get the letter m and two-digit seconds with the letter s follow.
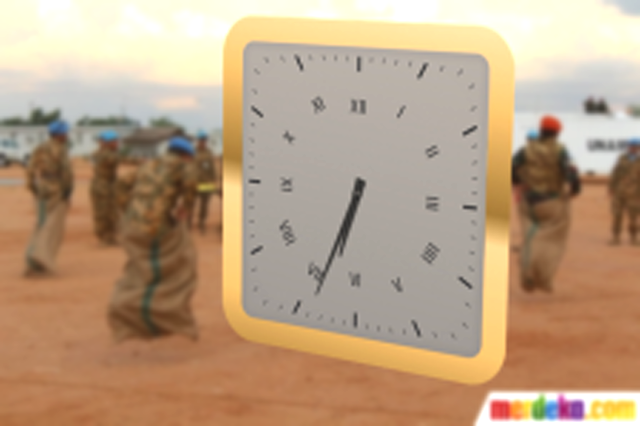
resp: 6h34
